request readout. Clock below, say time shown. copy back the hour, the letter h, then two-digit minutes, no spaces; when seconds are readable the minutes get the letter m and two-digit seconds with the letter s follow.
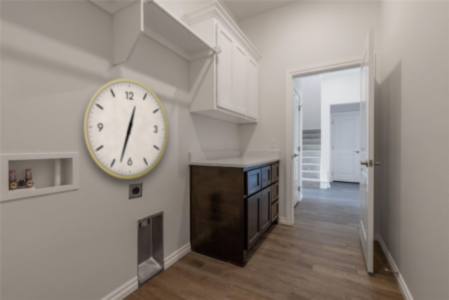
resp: 12h33
